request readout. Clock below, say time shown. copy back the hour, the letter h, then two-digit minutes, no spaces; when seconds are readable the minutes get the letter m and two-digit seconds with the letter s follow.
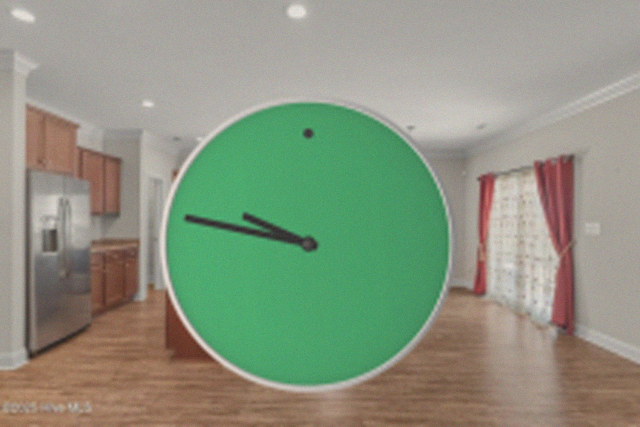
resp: 9h47
